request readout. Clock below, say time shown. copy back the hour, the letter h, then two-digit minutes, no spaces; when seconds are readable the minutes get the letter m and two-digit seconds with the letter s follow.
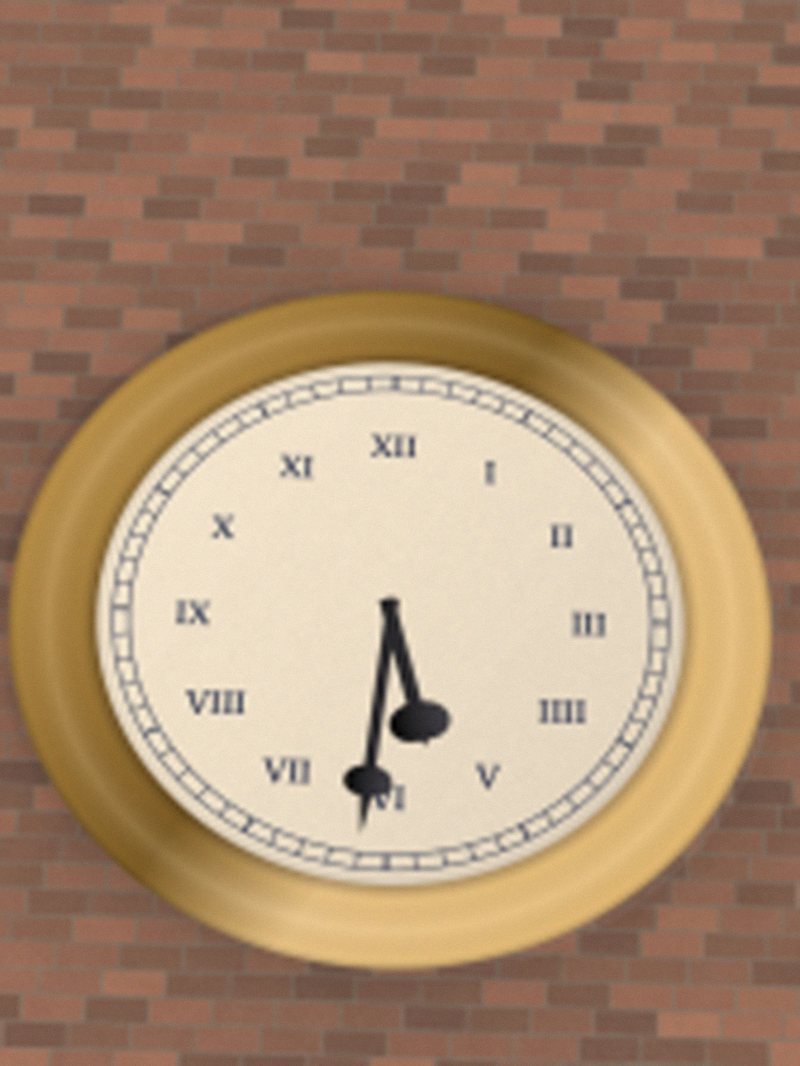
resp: 5h31
